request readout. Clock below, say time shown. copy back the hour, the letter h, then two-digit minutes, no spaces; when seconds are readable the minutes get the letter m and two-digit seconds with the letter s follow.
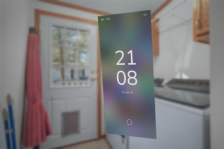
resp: 21h08
